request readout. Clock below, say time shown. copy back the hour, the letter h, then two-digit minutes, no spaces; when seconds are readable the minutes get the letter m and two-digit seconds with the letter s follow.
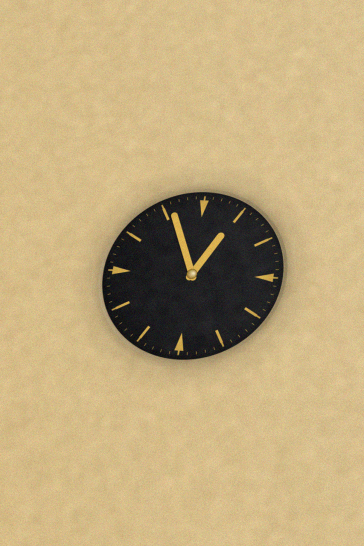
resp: 12h56
